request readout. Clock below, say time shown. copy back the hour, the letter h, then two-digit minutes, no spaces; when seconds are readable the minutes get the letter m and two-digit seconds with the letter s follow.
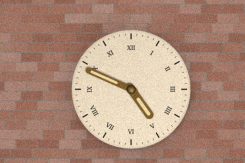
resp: 4h49
